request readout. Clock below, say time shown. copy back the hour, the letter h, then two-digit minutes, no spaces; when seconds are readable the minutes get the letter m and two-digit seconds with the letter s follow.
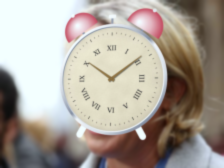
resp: 10h09
